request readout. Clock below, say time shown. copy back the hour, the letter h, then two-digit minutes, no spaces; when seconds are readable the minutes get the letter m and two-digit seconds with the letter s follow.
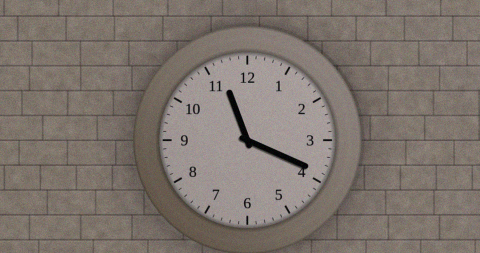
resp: 11h19
